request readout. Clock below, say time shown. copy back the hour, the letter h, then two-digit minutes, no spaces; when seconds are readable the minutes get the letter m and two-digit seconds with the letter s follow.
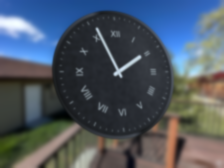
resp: 1h56
